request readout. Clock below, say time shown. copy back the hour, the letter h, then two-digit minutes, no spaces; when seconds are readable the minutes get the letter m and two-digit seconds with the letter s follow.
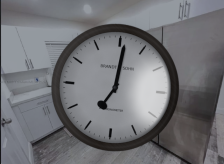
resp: 7h01
